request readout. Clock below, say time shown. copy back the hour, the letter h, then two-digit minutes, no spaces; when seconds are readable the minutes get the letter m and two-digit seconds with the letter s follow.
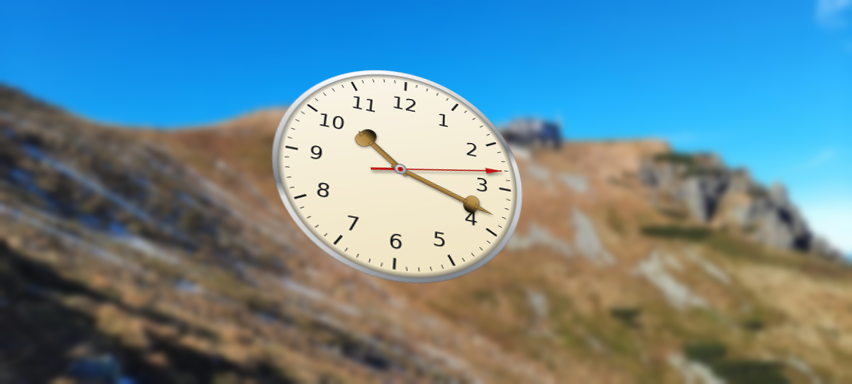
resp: 10h18m13s
